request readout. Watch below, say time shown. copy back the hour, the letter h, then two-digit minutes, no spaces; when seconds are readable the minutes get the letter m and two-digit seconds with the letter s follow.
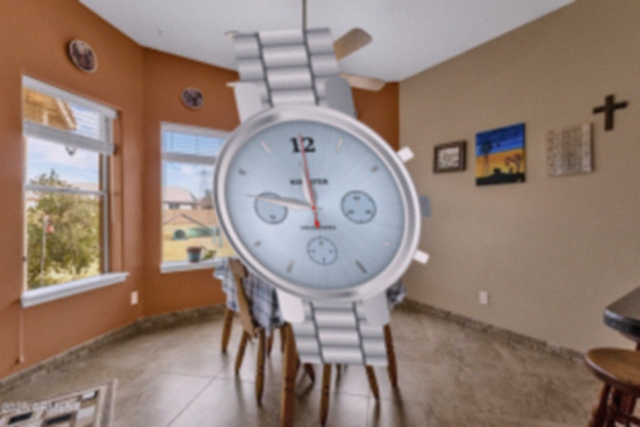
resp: 11h47
